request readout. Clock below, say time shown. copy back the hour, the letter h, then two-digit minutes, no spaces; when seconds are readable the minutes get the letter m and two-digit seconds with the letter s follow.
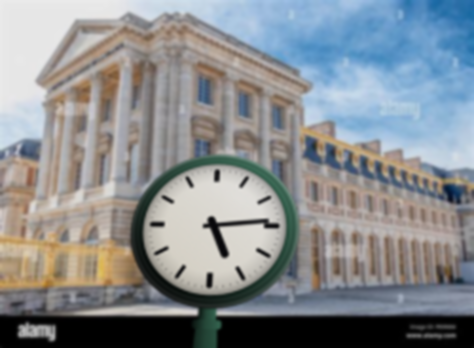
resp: 5h14
